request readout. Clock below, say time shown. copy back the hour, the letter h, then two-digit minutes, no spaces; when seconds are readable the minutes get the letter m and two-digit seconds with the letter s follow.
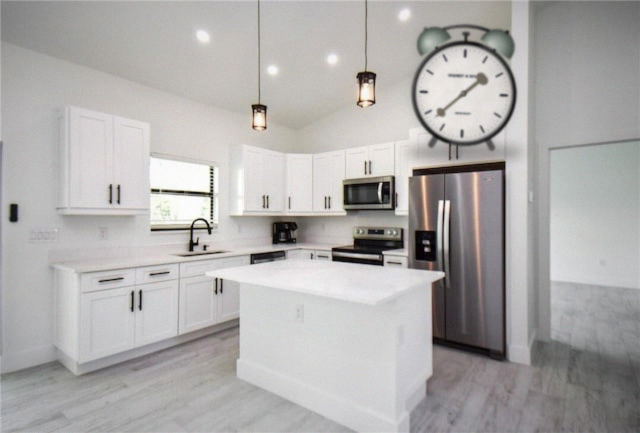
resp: 1h38
